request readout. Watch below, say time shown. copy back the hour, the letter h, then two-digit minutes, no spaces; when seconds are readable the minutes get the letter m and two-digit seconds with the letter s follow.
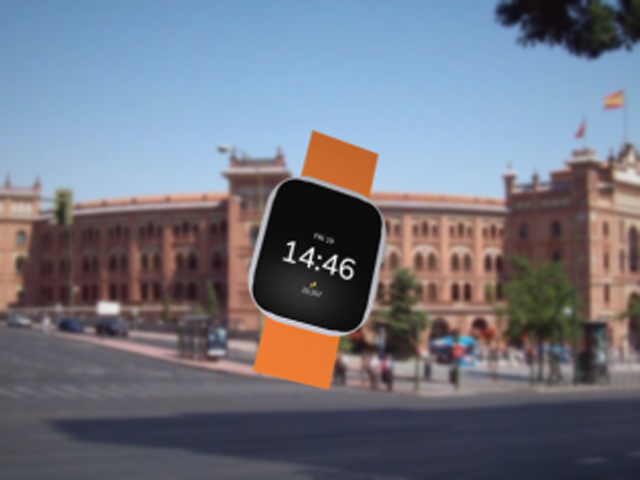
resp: 14h46
